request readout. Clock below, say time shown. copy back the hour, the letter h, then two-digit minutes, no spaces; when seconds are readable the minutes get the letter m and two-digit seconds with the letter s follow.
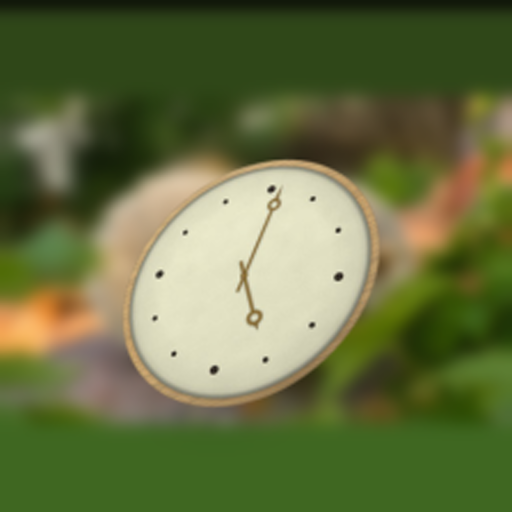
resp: 5h01
